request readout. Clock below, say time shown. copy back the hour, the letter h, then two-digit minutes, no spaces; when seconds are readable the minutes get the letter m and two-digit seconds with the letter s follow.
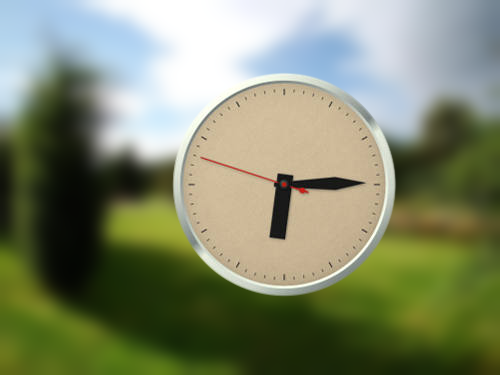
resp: 6h14m48s
